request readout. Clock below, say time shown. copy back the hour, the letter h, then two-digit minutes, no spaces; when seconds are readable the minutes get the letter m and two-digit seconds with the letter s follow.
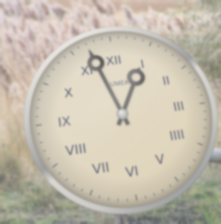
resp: 12h57
